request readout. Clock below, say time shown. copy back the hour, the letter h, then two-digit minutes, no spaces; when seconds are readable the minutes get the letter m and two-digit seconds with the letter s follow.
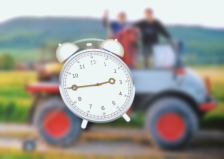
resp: 2h45
